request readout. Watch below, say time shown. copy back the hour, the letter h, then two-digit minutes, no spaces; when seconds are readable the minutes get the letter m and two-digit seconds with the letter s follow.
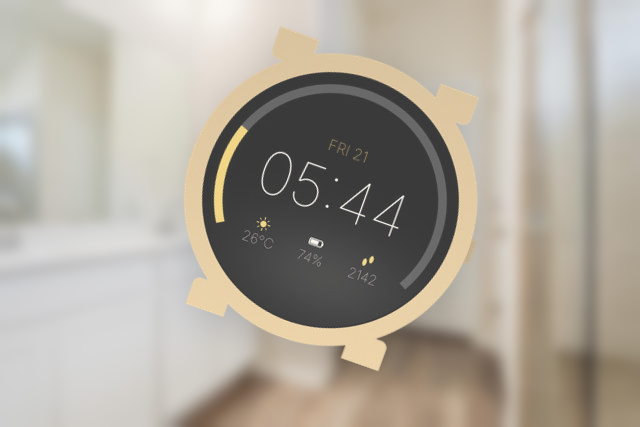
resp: 5h44
